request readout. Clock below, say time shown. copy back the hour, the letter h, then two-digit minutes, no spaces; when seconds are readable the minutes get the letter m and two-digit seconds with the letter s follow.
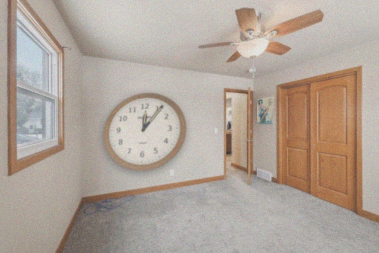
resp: 12h06
